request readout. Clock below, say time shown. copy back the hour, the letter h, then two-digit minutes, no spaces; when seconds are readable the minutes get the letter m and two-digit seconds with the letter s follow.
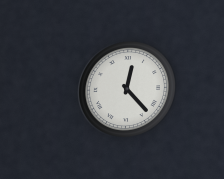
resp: 12h23
